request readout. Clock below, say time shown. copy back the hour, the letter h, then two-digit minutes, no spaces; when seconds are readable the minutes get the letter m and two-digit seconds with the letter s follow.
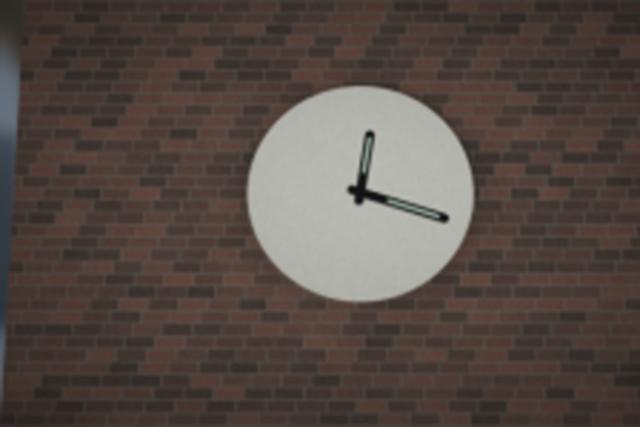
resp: 12h18
